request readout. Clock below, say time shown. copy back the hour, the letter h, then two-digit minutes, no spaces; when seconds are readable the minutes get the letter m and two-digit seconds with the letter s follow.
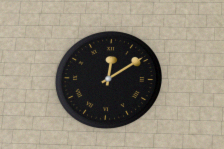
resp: 12h09
